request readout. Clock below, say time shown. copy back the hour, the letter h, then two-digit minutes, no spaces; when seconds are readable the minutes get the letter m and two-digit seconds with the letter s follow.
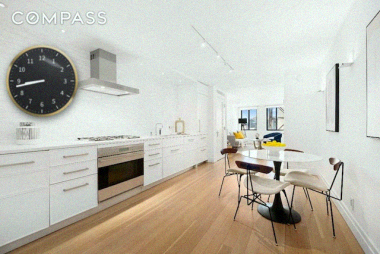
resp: 8h43
